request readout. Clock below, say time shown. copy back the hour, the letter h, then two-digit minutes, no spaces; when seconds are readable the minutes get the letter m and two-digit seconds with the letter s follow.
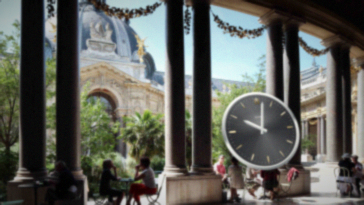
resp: 10h02
